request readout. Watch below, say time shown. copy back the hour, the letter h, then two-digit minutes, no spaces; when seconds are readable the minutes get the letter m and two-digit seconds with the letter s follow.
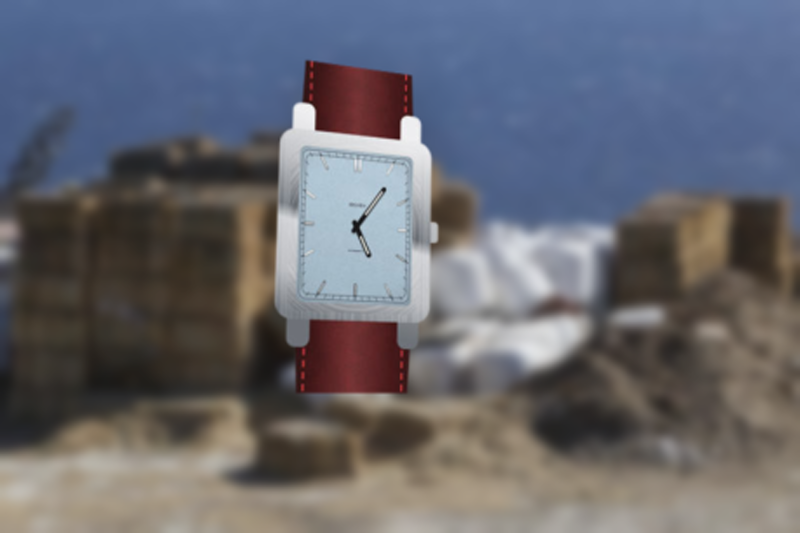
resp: 5h06
